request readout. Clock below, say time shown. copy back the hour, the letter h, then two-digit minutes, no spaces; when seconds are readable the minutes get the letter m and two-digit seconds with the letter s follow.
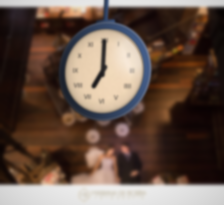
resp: 7h00
